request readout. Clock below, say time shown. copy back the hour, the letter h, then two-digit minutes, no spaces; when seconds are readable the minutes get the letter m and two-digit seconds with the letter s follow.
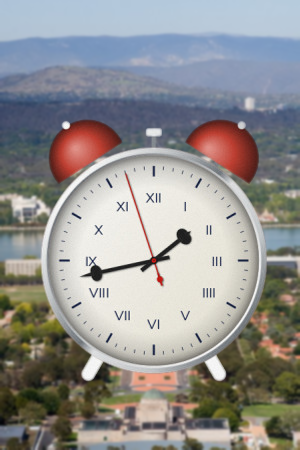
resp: 1h42m57s
